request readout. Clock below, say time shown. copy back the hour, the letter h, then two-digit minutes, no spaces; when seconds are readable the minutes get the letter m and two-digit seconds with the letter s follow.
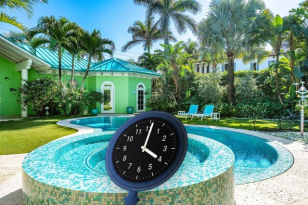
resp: 4h01
